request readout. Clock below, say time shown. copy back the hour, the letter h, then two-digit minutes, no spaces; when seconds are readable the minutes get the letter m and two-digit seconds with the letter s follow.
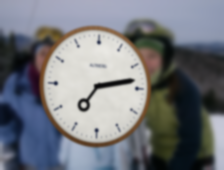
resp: 7h13
